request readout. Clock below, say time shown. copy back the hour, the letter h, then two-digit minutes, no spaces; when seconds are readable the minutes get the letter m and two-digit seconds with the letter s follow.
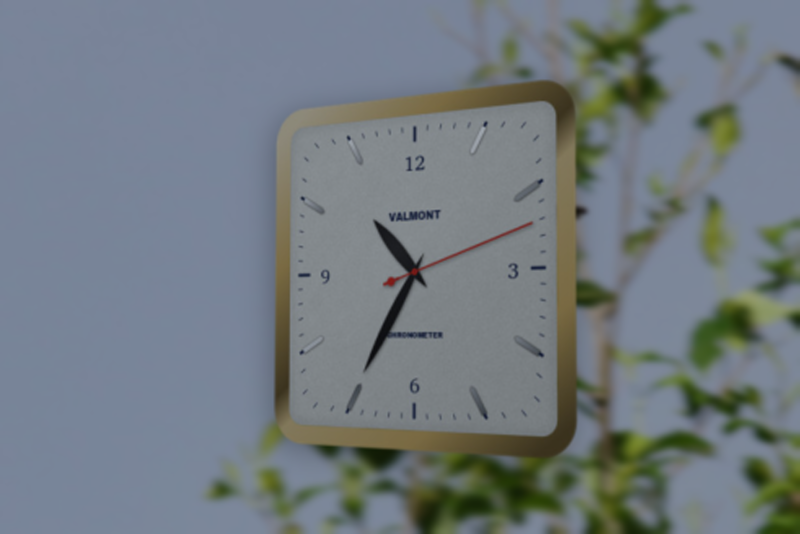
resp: 10h35m12s
